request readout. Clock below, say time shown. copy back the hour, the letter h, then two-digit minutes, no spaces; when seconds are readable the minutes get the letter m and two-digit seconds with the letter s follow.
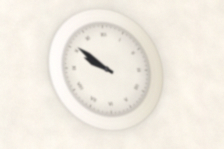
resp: 9h51
